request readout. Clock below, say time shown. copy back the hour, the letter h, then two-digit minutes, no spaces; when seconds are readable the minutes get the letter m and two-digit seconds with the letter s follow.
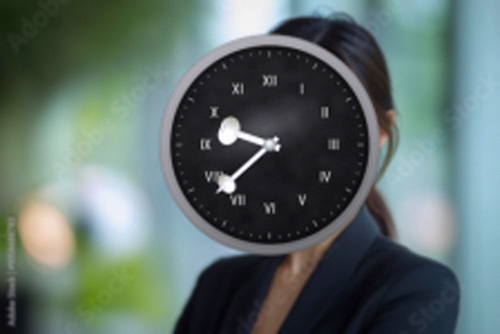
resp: 9h38
